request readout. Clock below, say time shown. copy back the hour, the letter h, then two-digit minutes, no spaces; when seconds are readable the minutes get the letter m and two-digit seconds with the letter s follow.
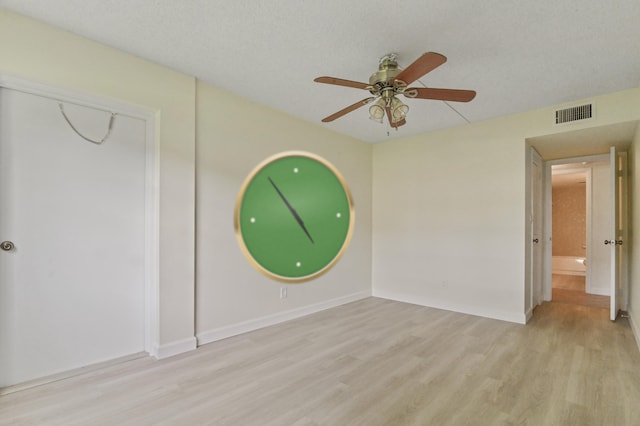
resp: 4h54
